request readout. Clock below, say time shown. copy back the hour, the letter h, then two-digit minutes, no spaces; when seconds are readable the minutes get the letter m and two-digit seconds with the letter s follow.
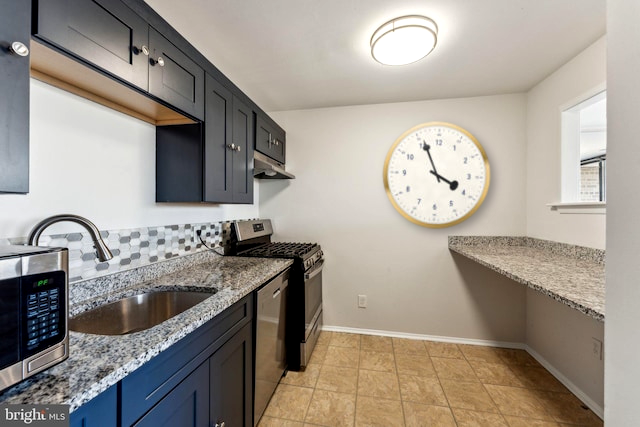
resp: 3h56
